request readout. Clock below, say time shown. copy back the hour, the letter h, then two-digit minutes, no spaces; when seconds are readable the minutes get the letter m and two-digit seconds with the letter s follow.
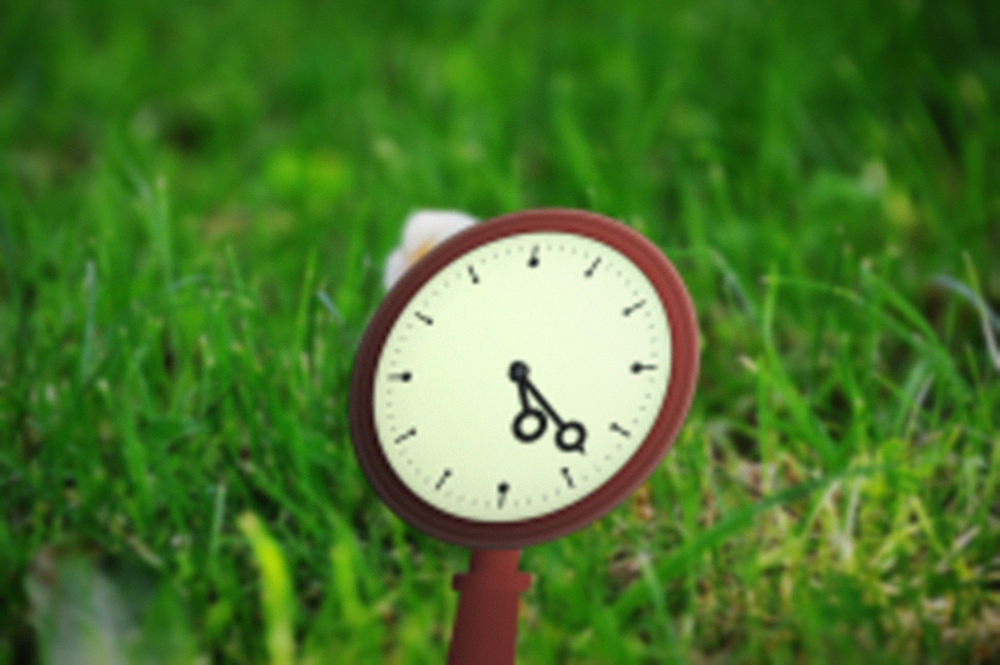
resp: 5h23
